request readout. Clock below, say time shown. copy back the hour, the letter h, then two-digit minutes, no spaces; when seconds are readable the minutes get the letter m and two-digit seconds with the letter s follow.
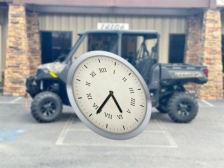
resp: 5h39
